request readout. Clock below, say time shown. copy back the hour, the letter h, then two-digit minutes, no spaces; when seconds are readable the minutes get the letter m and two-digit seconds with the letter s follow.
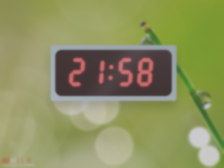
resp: 21h58
